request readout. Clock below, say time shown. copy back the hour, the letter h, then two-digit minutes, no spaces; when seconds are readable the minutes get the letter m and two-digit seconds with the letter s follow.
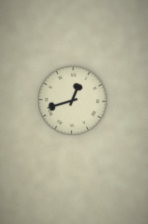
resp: 12h42
